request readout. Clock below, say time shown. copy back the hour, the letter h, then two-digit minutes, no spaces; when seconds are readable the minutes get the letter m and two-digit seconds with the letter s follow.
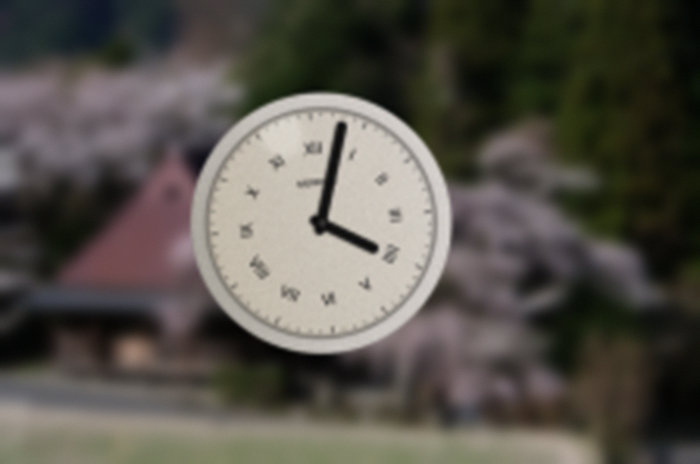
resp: 4h03
